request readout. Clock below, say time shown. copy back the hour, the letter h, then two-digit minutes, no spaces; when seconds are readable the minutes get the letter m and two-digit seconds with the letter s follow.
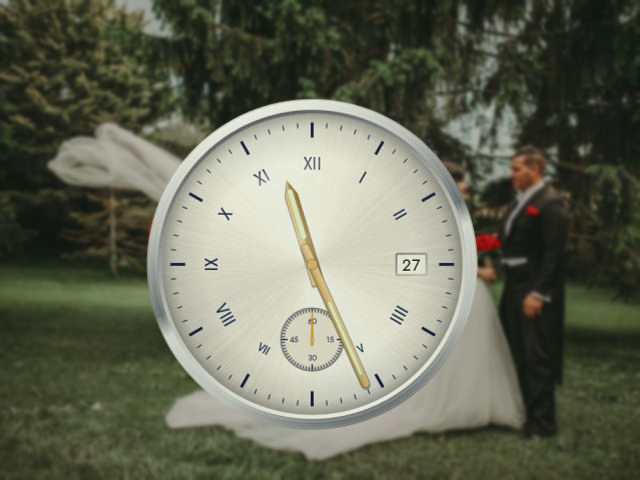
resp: 11h26
